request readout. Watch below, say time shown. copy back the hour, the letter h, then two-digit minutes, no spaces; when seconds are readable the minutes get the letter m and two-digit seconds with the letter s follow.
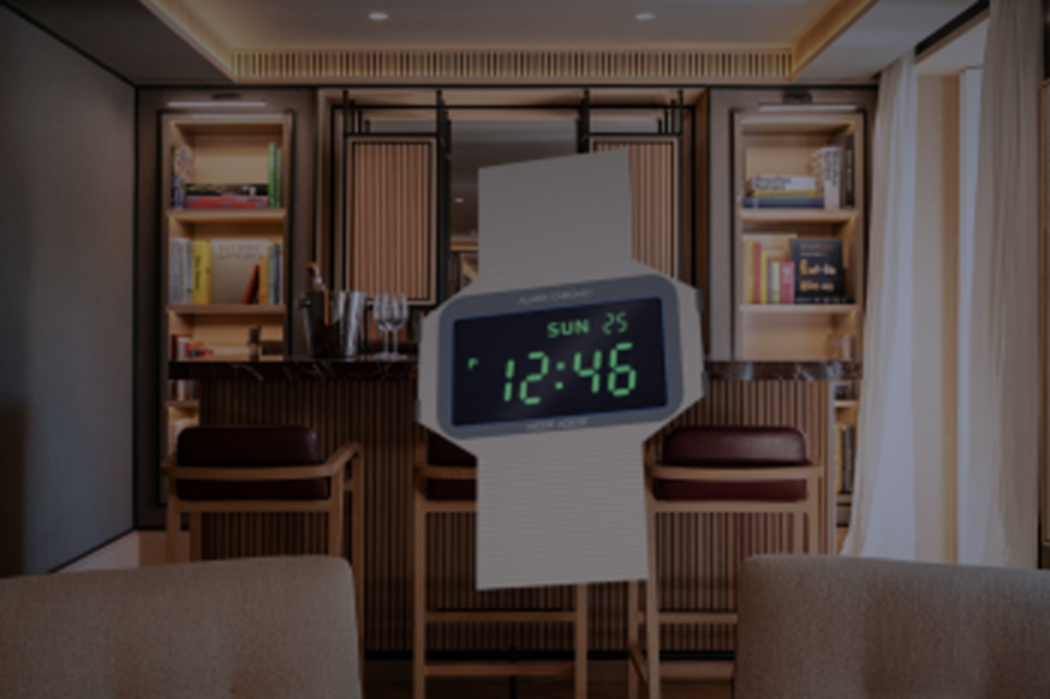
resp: 12h46
